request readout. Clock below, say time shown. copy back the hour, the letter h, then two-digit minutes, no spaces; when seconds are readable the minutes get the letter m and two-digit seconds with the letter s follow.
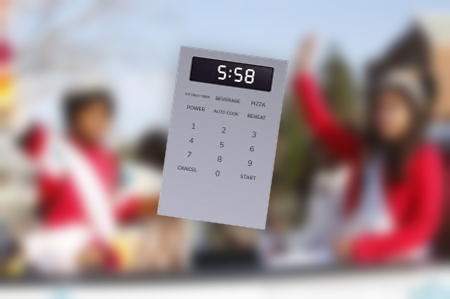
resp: 5h58
